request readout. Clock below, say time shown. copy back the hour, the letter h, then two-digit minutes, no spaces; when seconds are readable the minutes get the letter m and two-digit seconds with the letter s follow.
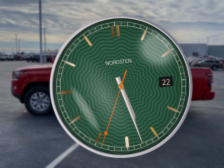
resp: 5h27m34s
